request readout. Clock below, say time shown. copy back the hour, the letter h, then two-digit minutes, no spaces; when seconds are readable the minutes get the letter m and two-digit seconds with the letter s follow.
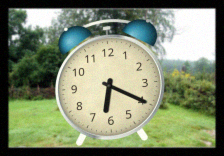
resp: 6h20
